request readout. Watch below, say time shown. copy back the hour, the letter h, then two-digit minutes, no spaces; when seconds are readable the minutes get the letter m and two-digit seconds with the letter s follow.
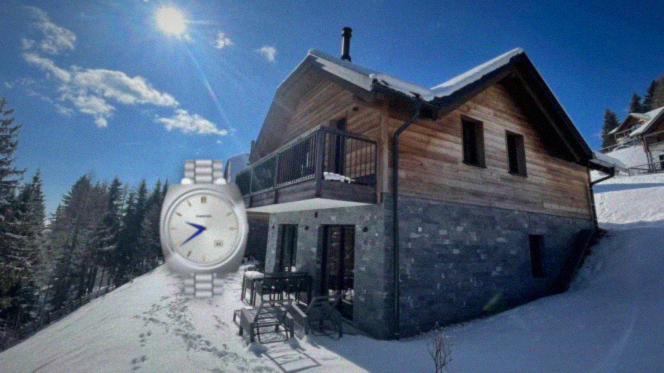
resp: 9h39
